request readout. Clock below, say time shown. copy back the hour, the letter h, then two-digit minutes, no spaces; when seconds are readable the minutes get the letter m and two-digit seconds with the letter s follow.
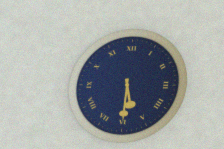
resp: 5h30
